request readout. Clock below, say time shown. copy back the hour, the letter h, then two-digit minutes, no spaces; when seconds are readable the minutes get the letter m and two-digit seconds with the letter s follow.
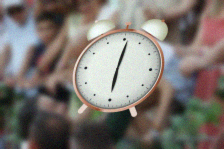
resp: 6h01
